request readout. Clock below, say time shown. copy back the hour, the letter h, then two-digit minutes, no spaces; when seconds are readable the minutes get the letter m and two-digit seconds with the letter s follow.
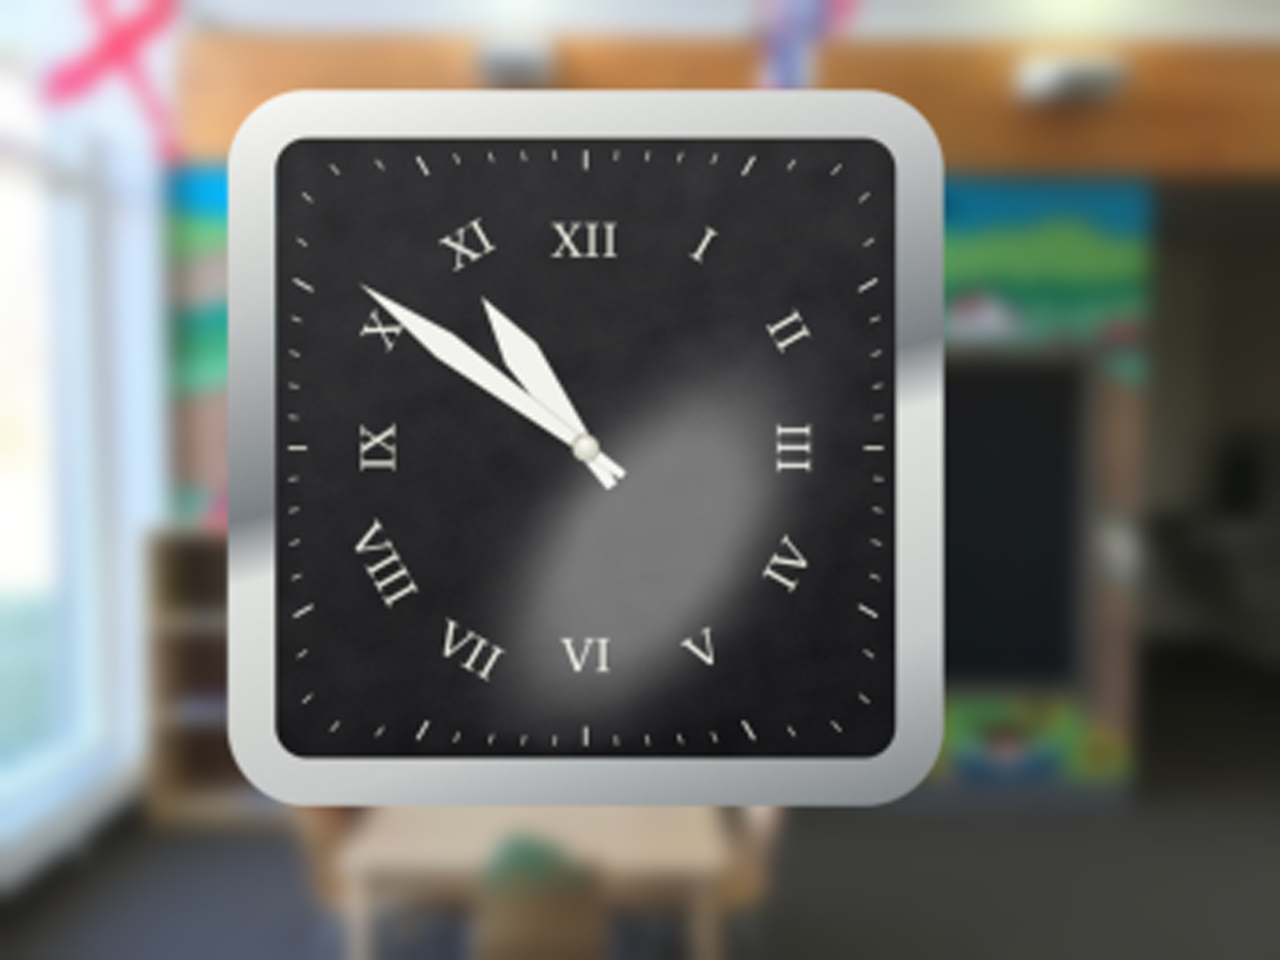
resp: 10h51
